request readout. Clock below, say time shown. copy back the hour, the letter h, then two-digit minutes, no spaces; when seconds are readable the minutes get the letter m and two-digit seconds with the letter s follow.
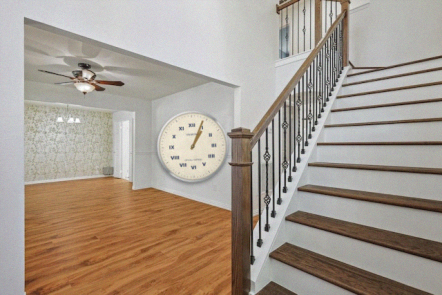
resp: 1h04
